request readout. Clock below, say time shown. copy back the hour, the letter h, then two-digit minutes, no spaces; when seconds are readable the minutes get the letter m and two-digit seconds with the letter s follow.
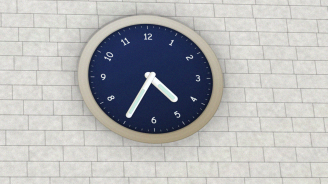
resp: 4h35
